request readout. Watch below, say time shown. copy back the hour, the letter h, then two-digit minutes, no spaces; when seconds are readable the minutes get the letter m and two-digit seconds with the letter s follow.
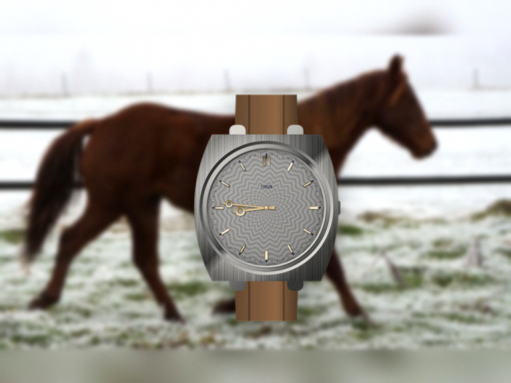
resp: 8h46
